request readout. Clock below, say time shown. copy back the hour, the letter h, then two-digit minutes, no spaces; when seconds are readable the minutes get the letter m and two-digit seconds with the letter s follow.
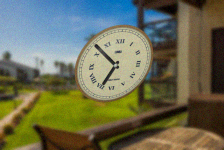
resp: 6h52
